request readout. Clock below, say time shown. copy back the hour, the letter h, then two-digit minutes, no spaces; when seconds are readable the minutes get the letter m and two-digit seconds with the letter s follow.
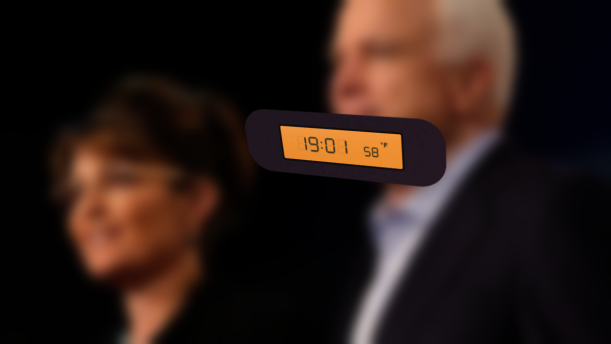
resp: 19h01
